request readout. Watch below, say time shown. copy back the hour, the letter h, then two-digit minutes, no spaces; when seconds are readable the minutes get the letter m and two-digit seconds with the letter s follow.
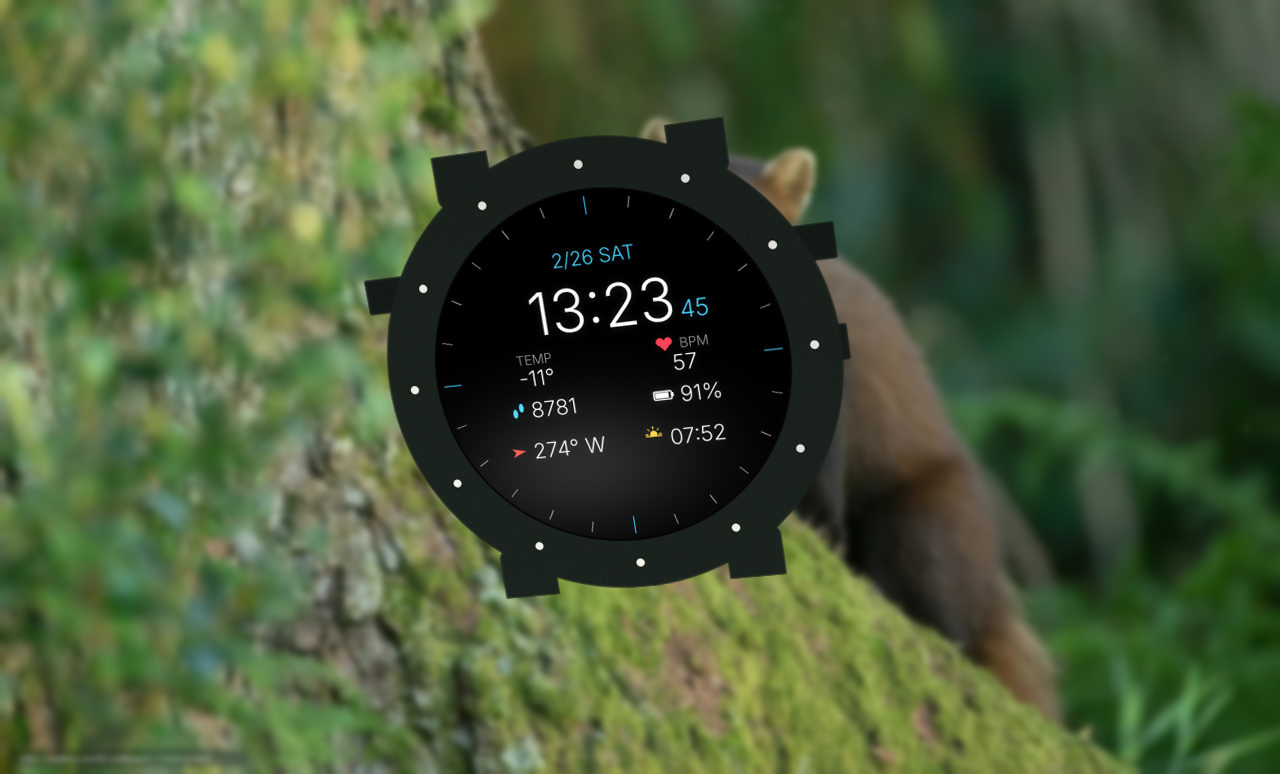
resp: 13h23m45s
